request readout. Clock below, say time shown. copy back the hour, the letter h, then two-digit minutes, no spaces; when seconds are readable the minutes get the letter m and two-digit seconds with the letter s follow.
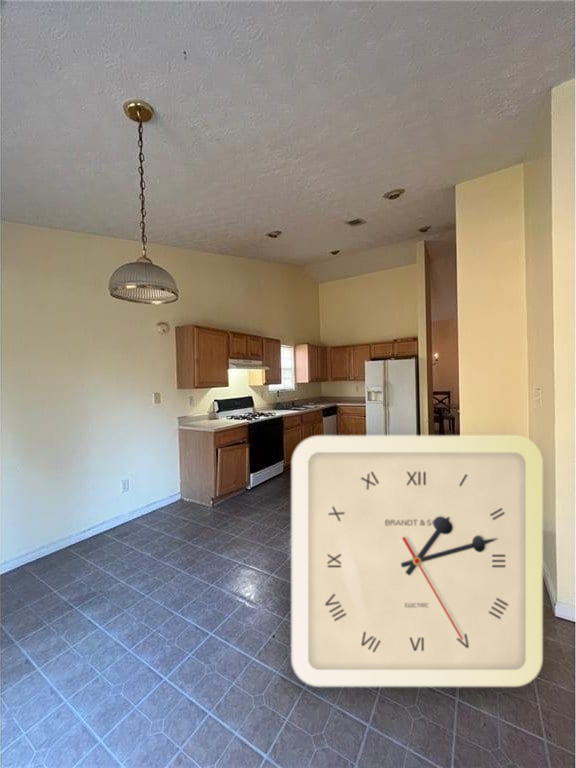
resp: 1h12m25s
